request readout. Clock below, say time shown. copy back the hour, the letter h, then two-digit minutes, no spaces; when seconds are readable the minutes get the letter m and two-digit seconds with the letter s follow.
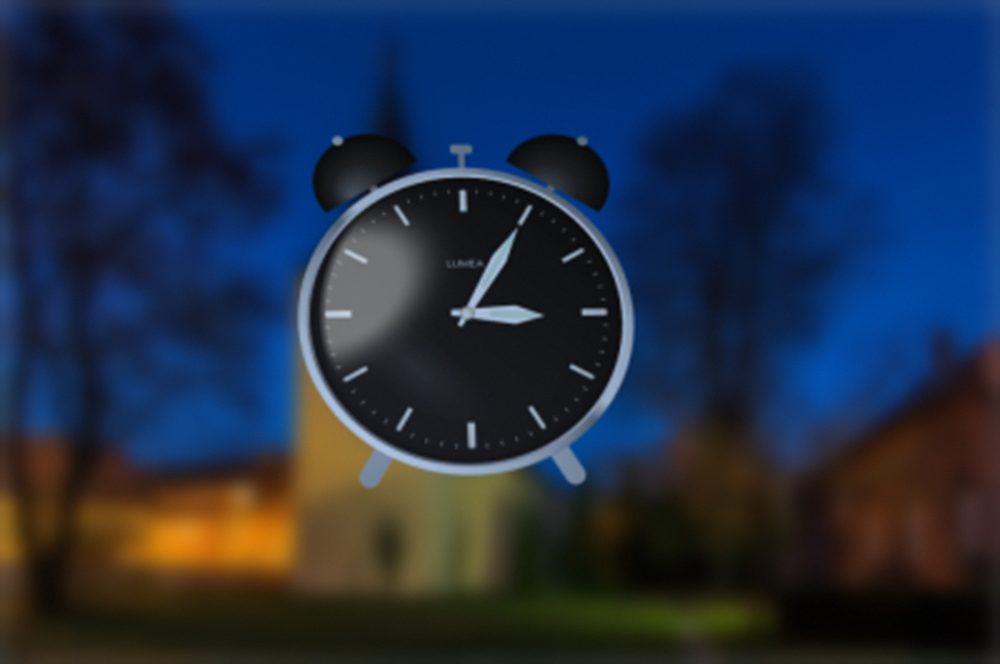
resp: 3h05
